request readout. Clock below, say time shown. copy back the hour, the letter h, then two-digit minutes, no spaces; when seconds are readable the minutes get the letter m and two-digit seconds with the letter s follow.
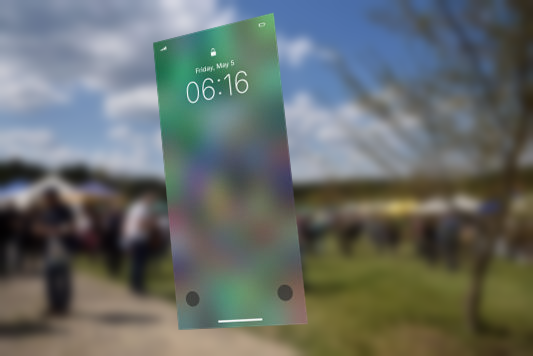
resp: 6h16
